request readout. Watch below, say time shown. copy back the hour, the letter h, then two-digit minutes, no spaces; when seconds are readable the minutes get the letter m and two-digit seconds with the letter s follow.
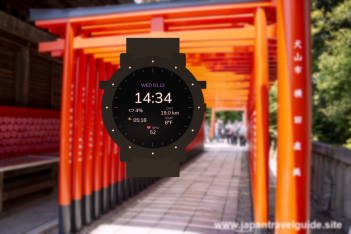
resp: 14h34
